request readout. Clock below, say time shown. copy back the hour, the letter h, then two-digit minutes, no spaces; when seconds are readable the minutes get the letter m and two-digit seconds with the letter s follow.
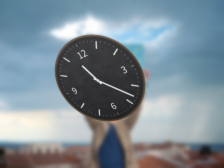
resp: 11h23
